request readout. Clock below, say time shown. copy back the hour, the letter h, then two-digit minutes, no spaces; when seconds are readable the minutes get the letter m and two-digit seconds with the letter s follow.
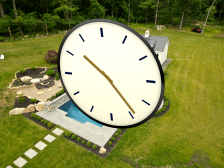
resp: 10h24
